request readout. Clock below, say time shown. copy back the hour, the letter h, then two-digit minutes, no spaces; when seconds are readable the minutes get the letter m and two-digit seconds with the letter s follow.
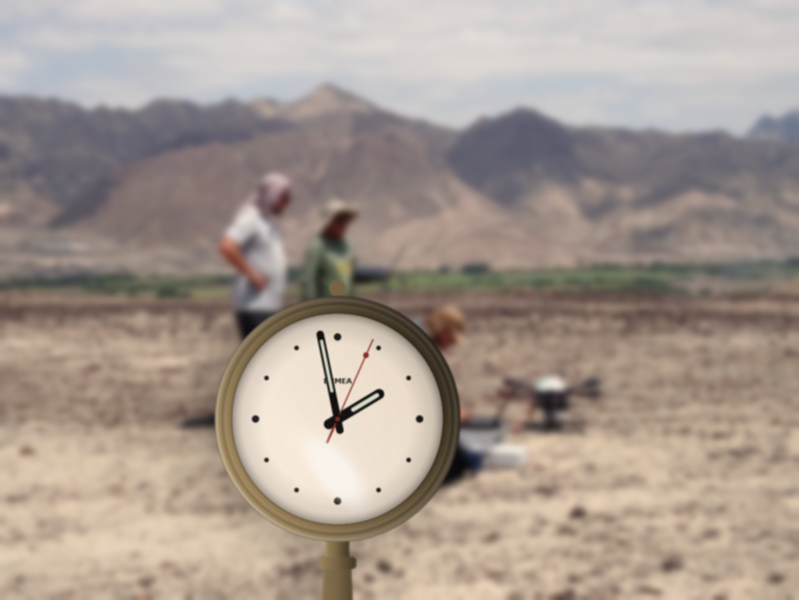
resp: 1h58m04s
